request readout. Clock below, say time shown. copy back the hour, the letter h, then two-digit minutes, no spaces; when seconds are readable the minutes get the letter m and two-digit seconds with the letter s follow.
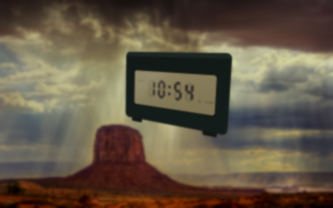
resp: 10h54
